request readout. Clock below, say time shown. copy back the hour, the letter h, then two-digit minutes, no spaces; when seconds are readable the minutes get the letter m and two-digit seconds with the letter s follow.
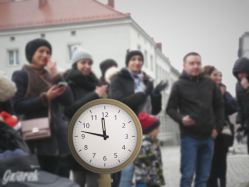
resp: 11h47
